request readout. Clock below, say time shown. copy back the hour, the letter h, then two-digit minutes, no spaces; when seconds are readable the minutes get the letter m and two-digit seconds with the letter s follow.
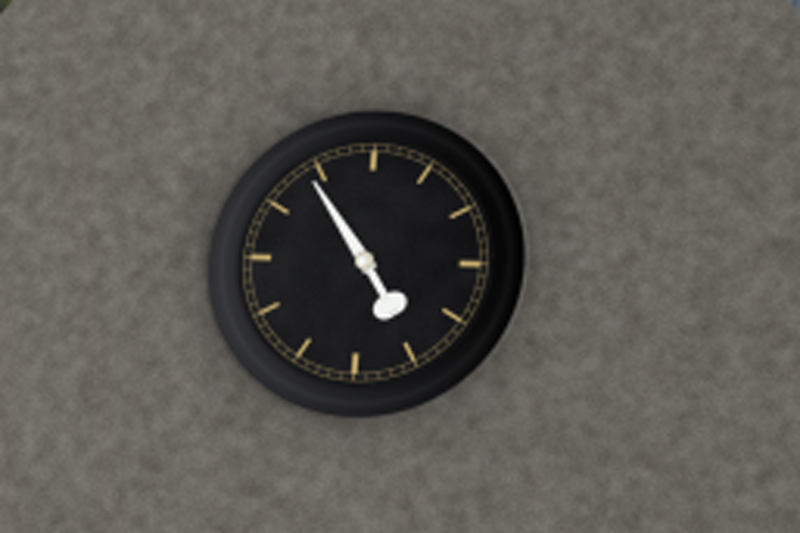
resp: 4h54
